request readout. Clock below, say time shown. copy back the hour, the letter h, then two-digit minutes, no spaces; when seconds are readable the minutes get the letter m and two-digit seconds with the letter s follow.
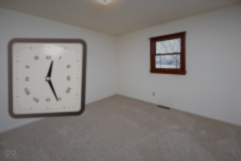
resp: 12h26
